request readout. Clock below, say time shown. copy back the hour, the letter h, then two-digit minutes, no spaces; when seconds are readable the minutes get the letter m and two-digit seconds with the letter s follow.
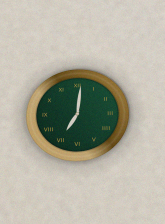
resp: 7h01
